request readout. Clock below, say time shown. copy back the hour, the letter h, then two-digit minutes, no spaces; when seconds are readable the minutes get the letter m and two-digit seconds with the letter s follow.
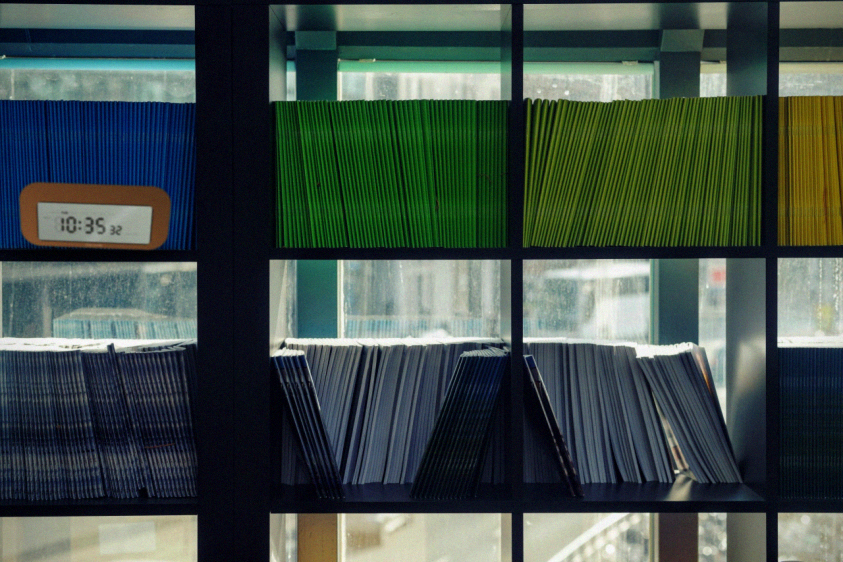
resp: 10h35
